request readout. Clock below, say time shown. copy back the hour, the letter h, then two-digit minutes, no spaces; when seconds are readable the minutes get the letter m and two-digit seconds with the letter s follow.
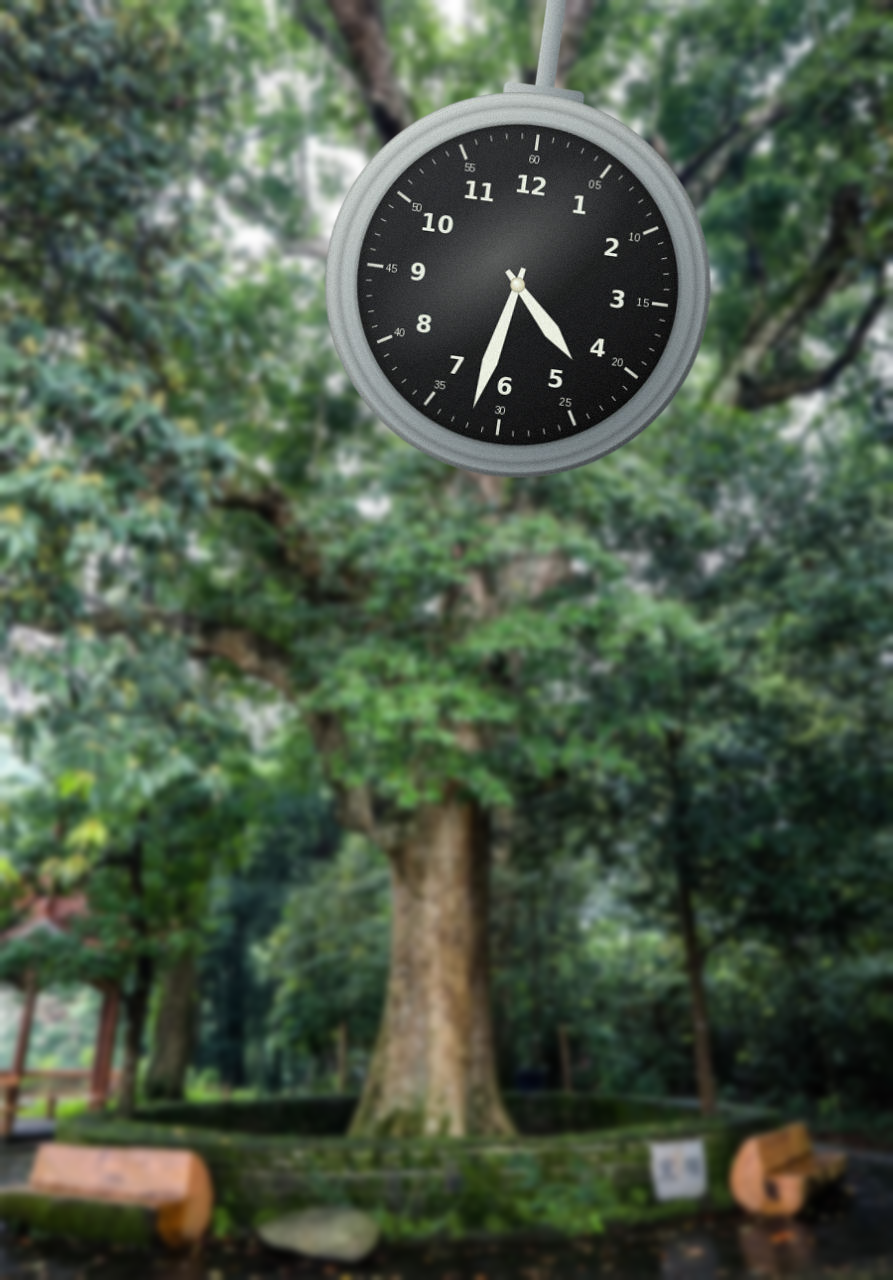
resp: 4h32
